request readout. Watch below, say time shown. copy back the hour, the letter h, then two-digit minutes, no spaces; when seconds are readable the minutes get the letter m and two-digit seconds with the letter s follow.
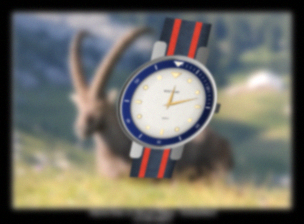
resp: 12h12
